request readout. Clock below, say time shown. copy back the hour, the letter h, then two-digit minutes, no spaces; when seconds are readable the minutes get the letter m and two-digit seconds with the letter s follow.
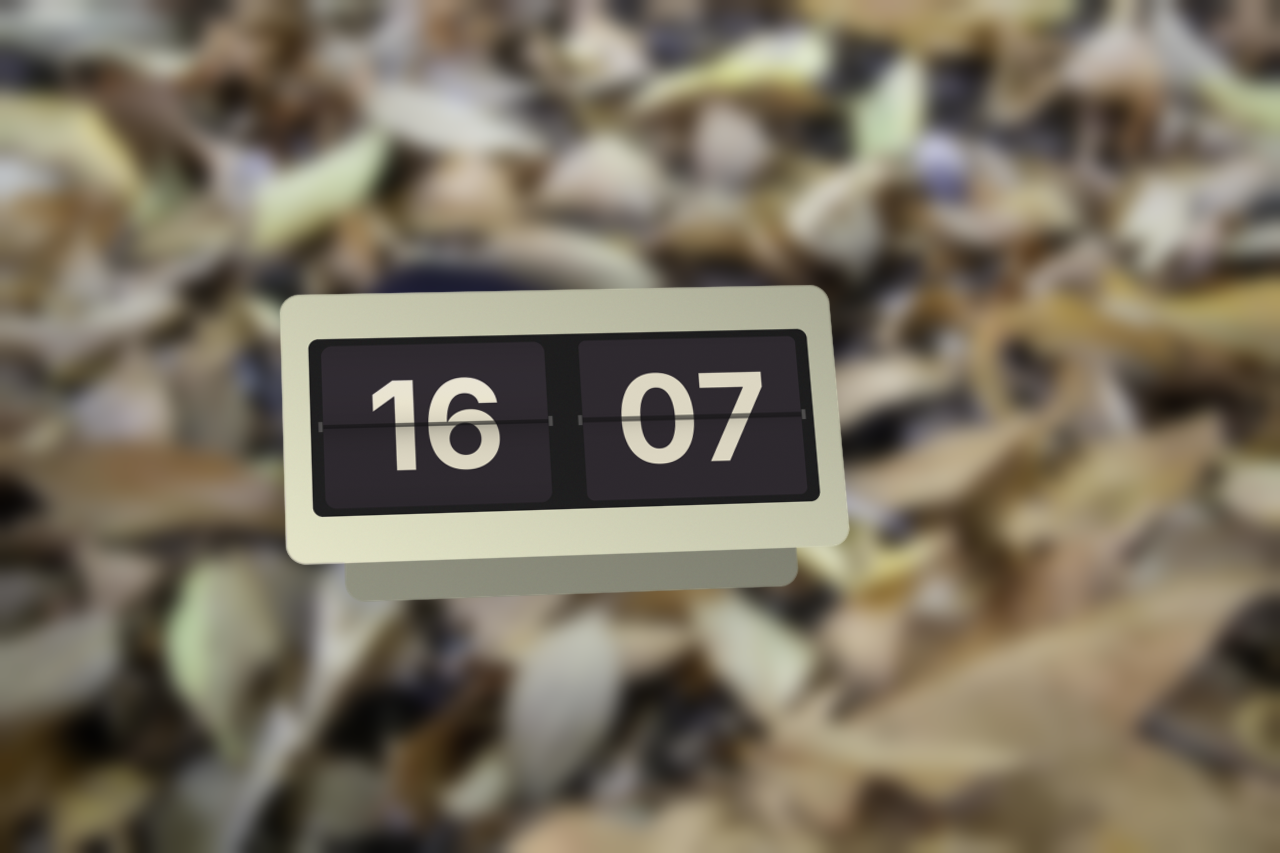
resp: 16h07
